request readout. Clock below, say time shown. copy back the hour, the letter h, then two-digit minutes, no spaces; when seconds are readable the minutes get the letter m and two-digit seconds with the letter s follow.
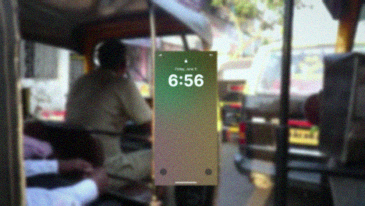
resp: 6h56
